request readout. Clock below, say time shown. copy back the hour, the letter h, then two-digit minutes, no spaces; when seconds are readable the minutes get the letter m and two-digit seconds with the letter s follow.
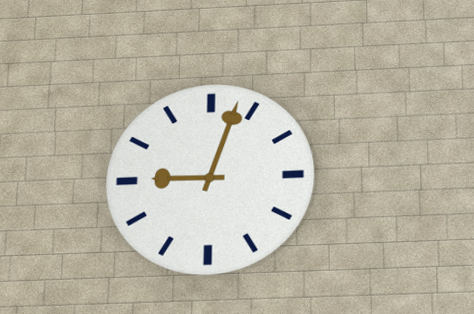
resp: 9h03
